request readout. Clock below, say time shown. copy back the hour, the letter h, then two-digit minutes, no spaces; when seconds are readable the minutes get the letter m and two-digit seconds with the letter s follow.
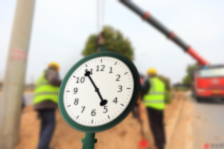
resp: 4h54
